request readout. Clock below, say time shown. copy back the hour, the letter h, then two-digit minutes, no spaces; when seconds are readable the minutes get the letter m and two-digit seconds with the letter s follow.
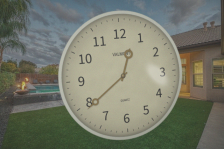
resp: 12h39
